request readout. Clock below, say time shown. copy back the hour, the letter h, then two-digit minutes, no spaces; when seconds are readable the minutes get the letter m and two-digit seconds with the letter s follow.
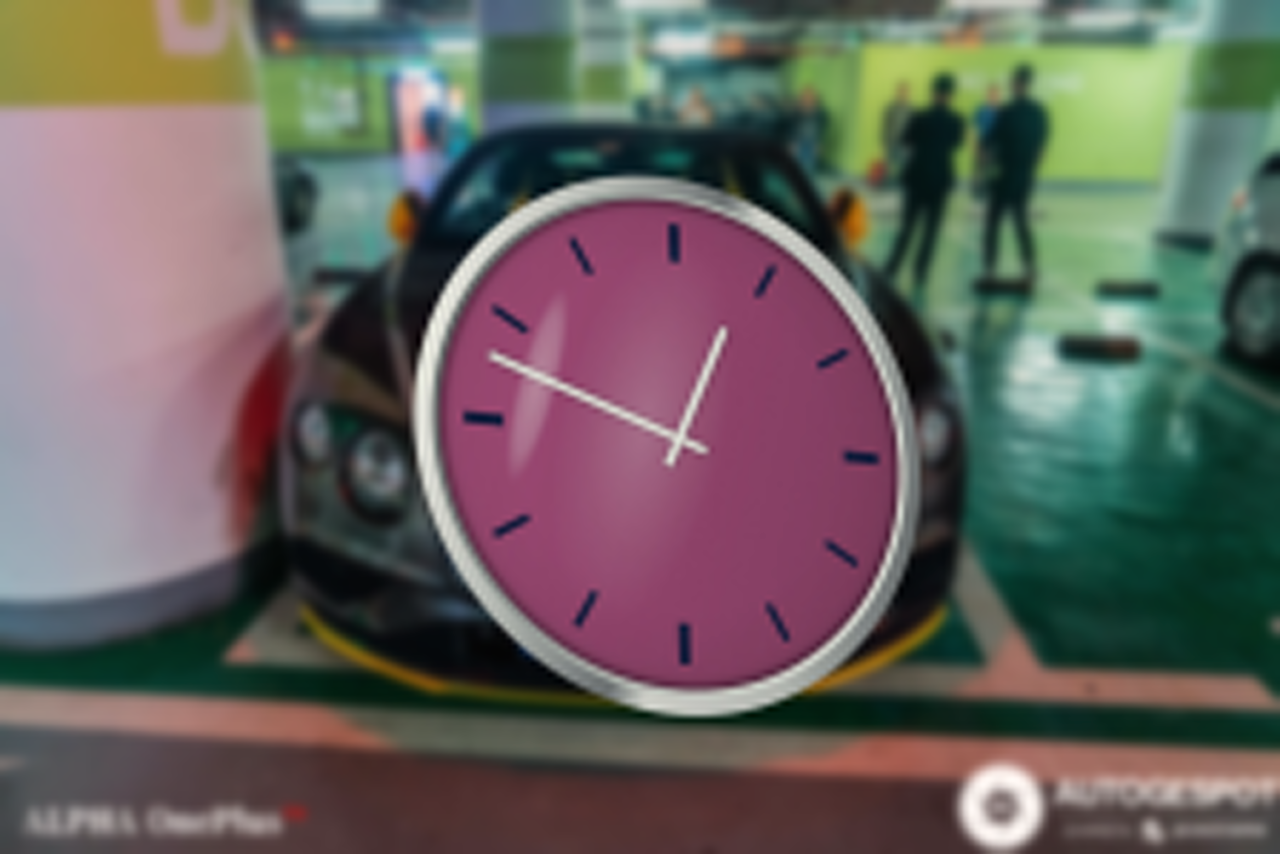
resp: 12h48
